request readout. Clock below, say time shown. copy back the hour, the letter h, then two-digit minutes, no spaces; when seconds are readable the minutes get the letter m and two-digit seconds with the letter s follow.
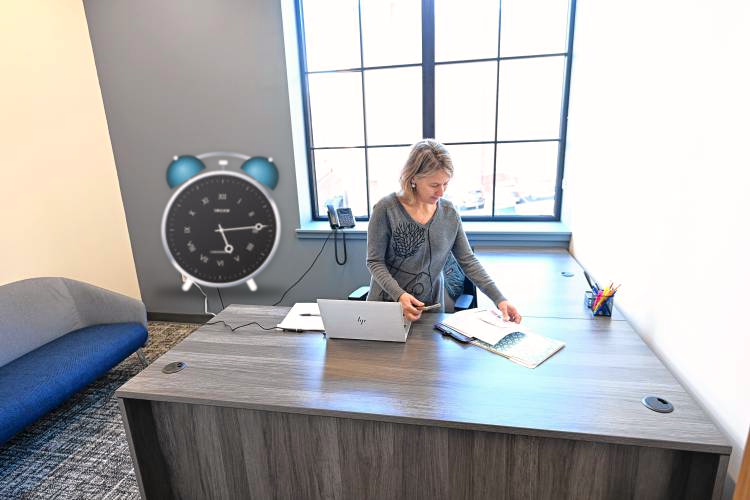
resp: 5h14
